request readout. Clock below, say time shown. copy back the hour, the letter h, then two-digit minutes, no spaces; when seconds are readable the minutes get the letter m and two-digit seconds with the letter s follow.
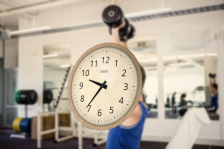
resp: 9h36
